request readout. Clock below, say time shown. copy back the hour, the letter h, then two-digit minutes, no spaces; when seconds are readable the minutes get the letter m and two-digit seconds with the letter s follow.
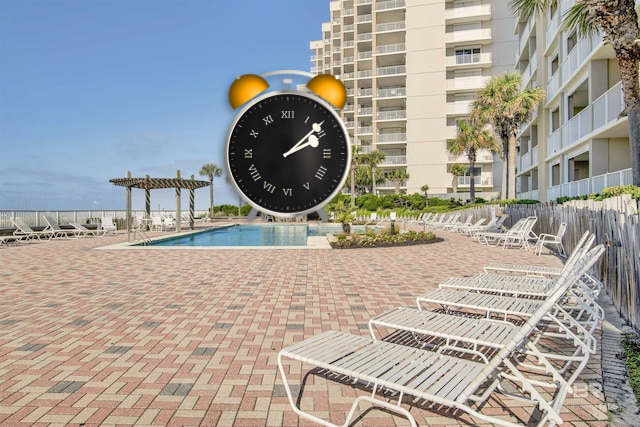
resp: 2h08
